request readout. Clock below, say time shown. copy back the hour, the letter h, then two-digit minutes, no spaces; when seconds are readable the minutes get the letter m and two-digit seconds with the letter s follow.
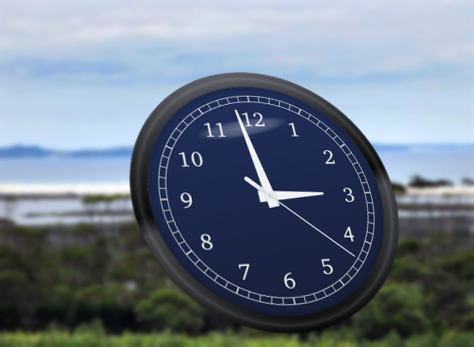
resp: 2h58m22s
